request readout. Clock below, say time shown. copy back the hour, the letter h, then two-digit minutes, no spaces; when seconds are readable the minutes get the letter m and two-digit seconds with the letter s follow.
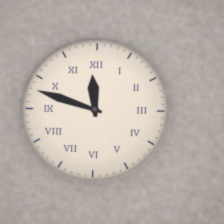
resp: 11h48
